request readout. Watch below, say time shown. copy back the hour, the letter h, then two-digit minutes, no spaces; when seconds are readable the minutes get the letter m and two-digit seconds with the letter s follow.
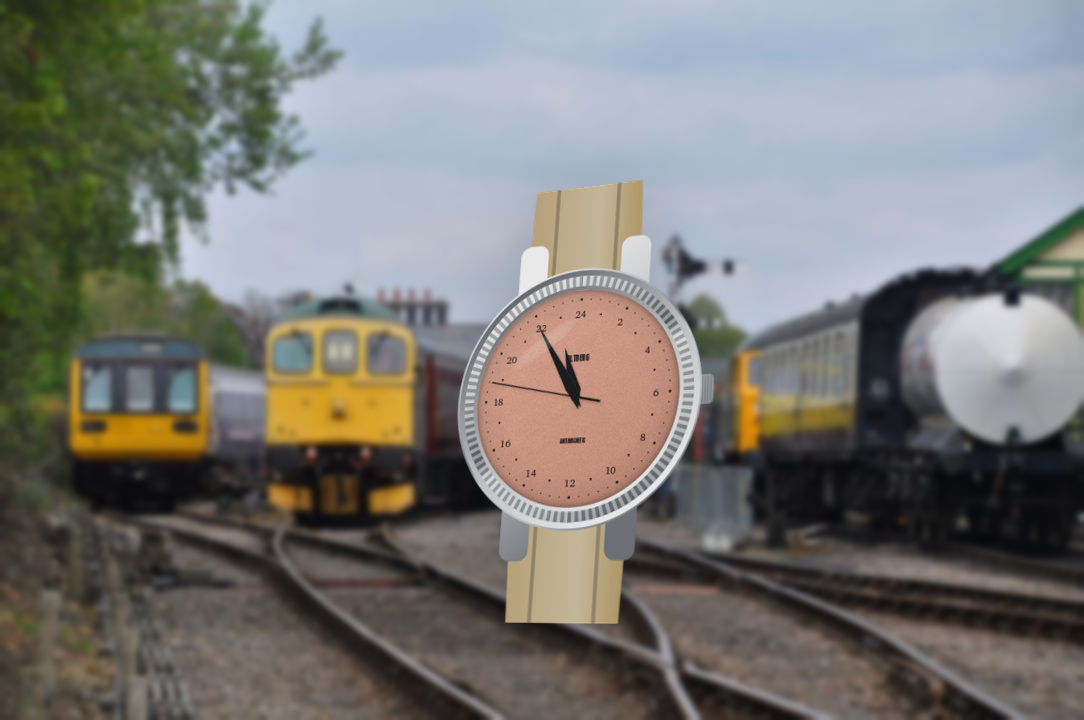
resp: 22h54m47s
